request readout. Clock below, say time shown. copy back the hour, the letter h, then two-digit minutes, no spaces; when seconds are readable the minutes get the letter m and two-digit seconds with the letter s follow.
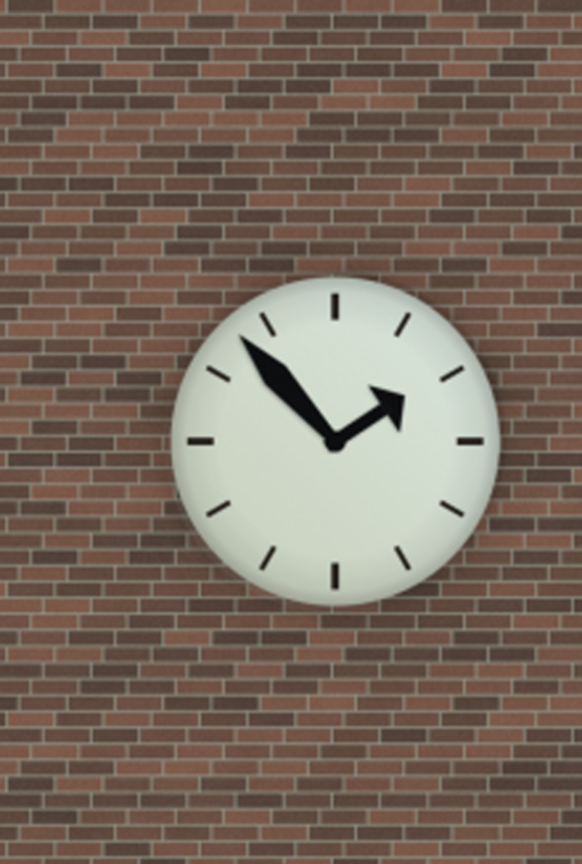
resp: 1h53
